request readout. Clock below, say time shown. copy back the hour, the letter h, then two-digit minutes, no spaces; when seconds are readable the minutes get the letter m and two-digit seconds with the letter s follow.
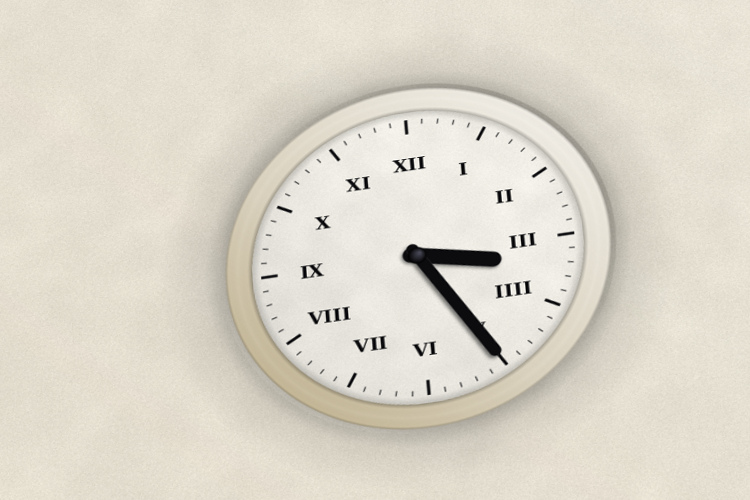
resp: 3h25
